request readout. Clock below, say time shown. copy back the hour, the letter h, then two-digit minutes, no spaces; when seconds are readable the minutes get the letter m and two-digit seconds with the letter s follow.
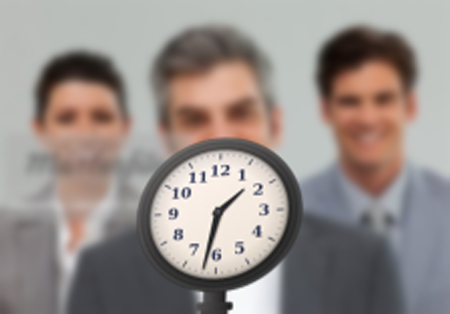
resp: 1h32
